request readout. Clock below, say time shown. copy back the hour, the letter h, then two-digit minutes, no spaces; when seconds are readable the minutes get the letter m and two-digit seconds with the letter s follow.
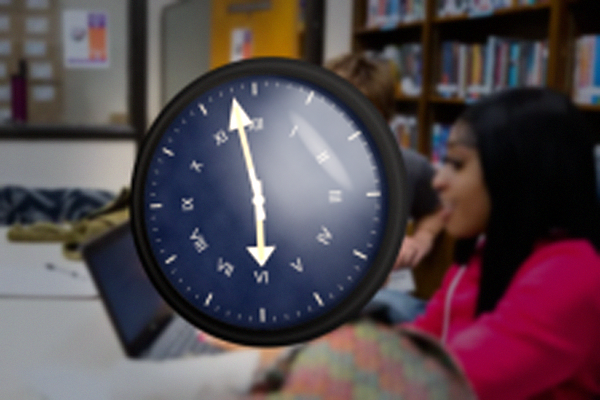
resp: 5h58
